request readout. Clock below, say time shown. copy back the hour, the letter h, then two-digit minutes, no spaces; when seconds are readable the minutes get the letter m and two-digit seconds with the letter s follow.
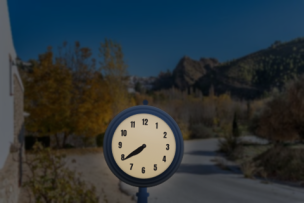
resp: 7h39
